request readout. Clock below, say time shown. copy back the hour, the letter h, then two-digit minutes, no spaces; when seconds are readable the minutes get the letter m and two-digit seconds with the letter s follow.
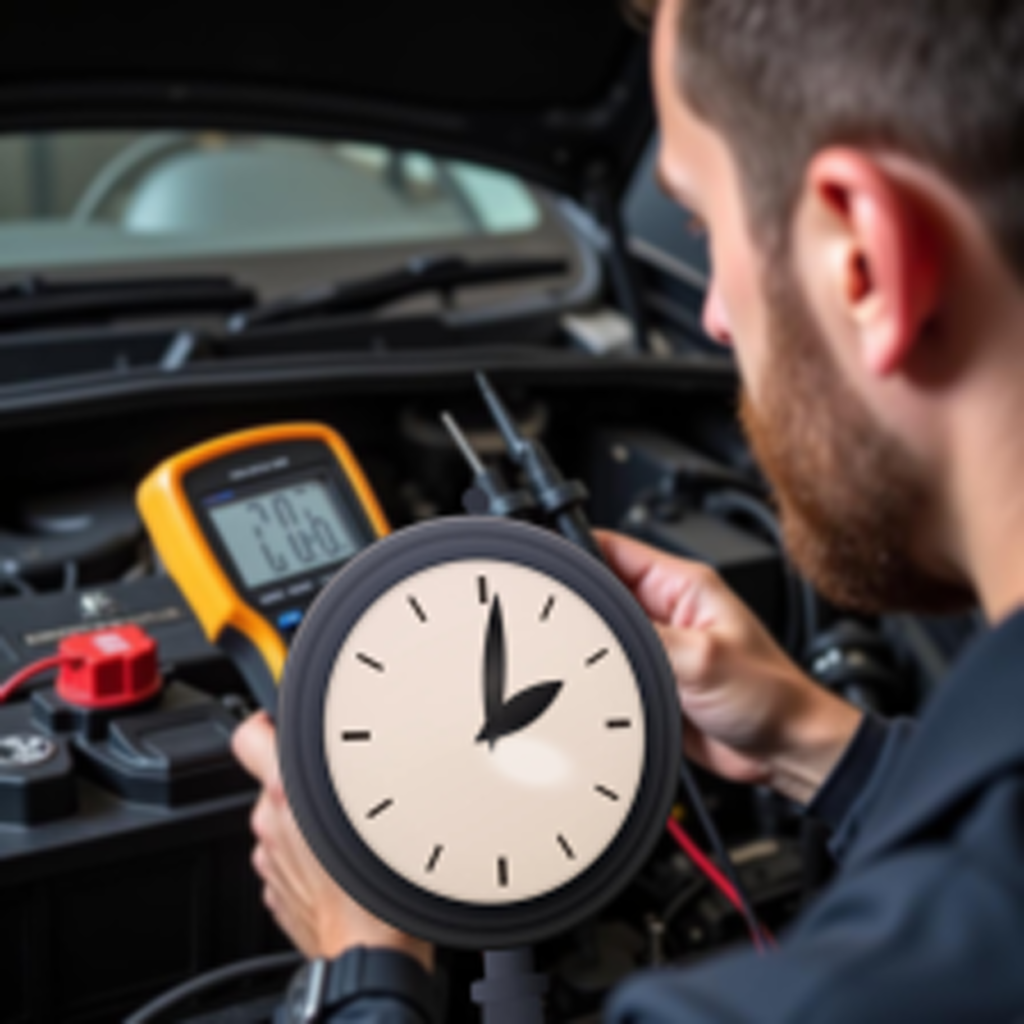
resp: 2h01
